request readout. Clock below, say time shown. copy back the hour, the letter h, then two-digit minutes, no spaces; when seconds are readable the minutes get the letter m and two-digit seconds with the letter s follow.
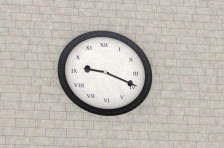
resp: 9h19
